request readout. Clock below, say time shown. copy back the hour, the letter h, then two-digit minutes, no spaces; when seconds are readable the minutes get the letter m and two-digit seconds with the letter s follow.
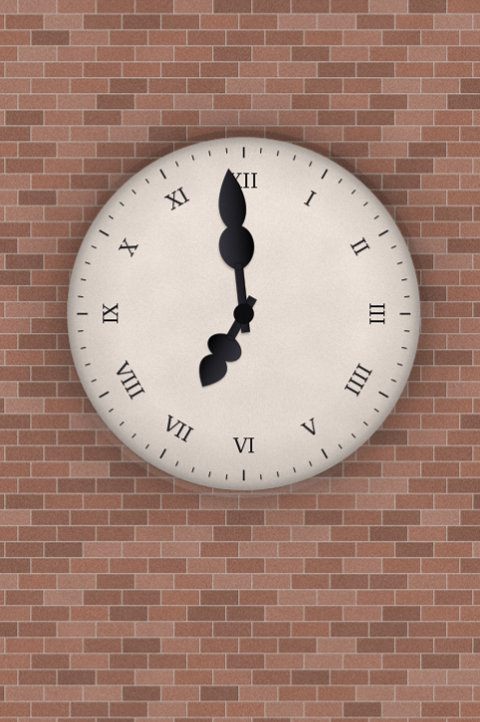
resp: 6h59
